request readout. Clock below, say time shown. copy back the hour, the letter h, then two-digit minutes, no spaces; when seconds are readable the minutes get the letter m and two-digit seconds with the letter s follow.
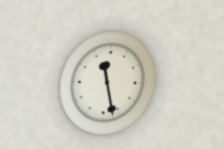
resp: 11h27
